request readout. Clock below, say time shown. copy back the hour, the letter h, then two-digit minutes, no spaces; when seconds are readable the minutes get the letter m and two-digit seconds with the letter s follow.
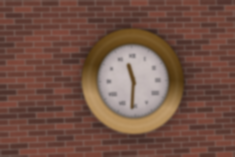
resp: 11h31
